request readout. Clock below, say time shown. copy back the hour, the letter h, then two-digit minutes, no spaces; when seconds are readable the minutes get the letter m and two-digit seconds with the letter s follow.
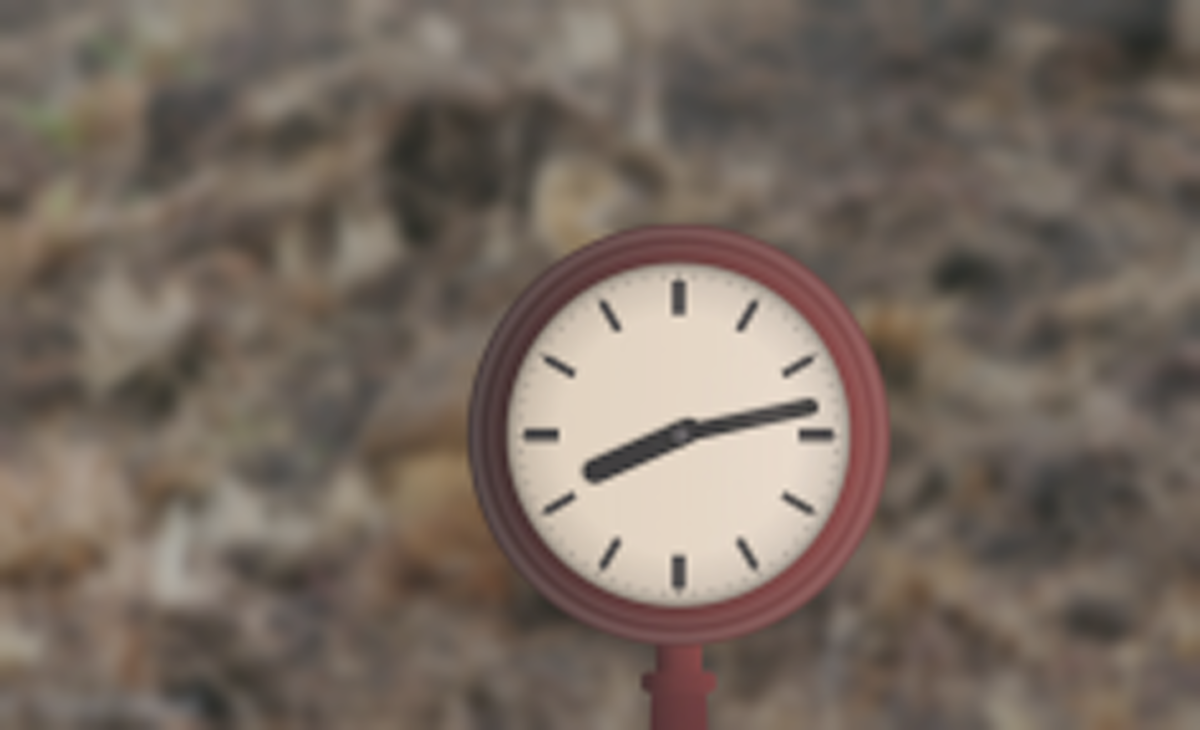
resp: 8h13
